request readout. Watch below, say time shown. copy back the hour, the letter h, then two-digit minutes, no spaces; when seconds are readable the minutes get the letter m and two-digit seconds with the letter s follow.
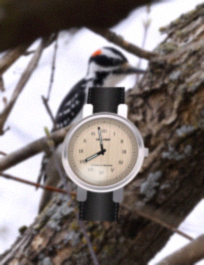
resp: 7h58
